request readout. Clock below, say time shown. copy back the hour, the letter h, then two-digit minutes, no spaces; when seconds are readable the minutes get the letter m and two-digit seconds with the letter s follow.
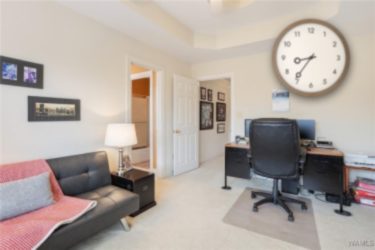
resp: 8h36
